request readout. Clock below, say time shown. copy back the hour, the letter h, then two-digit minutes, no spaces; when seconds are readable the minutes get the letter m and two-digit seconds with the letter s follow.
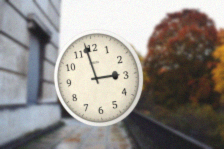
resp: 2h58
